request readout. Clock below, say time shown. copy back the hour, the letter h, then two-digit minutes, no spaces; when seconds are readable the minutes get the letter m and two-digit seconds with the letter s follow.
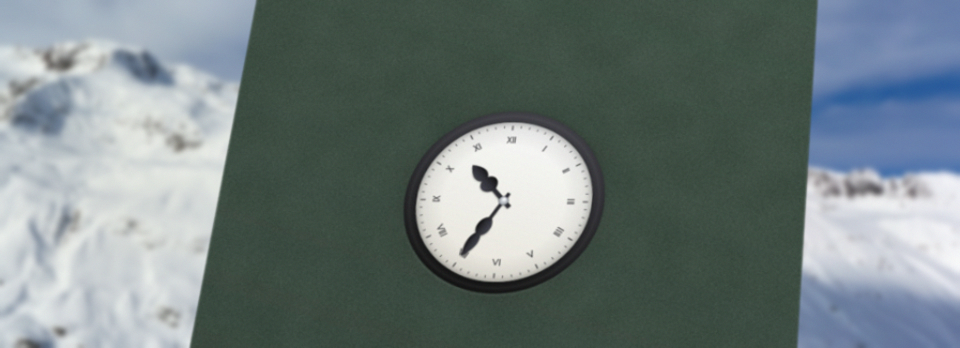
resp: 10h35
